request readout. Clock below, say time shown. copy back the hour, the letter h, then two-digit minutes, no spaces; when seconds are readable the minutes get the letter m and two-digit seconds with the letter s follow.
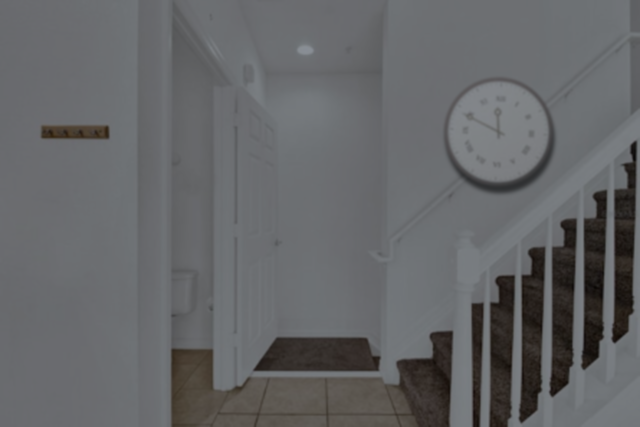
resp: 11h49
